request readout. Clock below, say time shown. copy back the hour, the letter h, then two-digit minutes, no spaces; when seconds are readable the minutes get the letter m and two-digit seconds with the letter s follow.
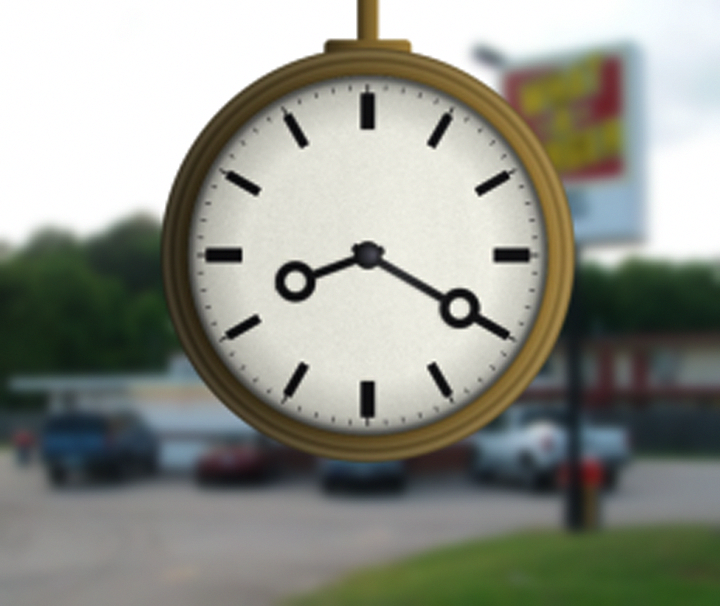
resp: 8h20
